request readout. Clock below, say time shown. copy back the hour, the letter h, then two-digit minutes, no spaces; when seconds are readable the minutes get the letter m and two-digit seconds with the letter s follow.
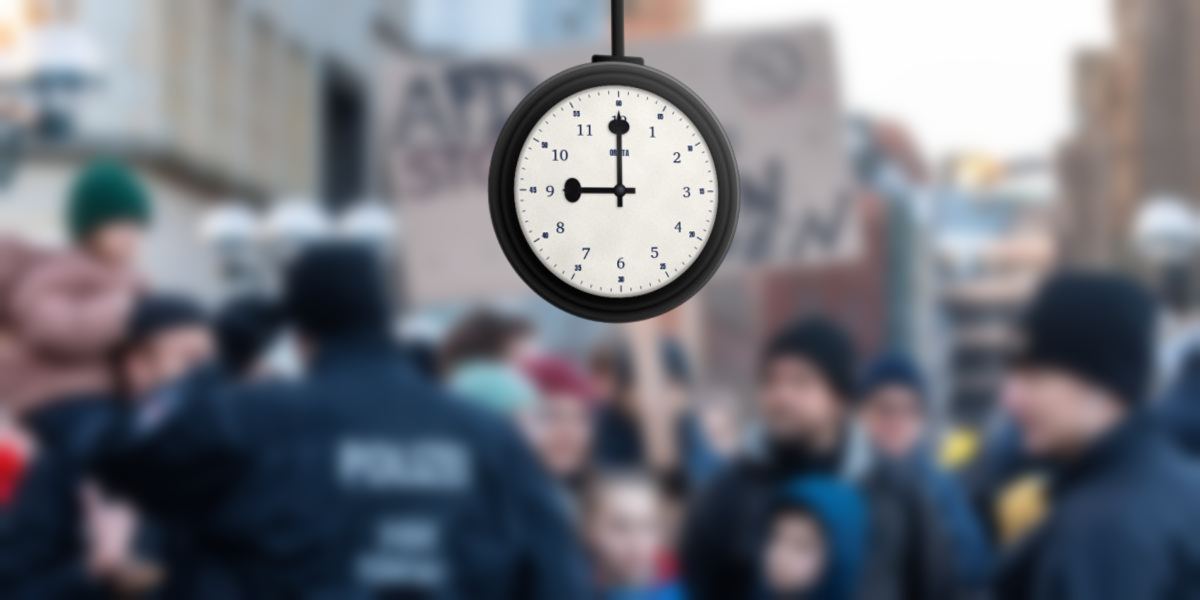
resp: 9h00
